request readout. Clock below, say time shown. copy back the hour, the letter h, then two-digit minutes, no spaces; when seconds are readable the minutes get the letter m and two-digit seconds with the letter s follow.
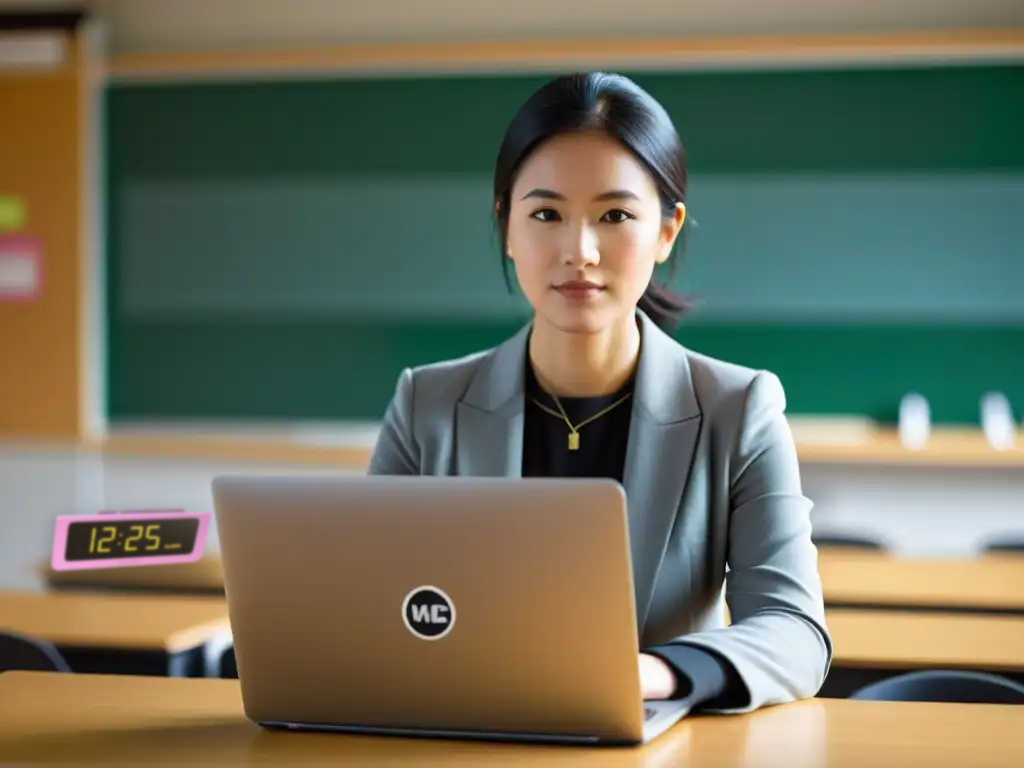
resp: 12h25
